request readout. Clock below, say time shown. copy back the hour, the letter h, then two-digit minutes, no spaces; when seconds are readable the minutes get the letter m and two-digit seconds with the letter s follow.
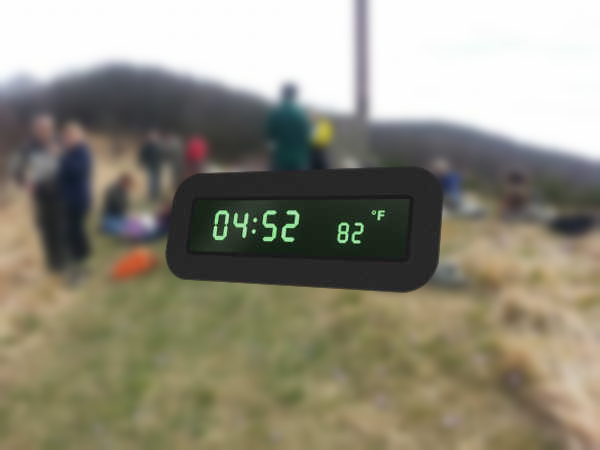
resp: 4h52
